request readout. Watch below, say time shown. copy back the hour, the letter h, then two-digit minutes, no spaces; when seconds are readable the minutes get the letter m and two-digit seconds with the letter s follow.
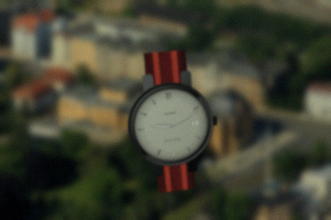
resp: 9h11
